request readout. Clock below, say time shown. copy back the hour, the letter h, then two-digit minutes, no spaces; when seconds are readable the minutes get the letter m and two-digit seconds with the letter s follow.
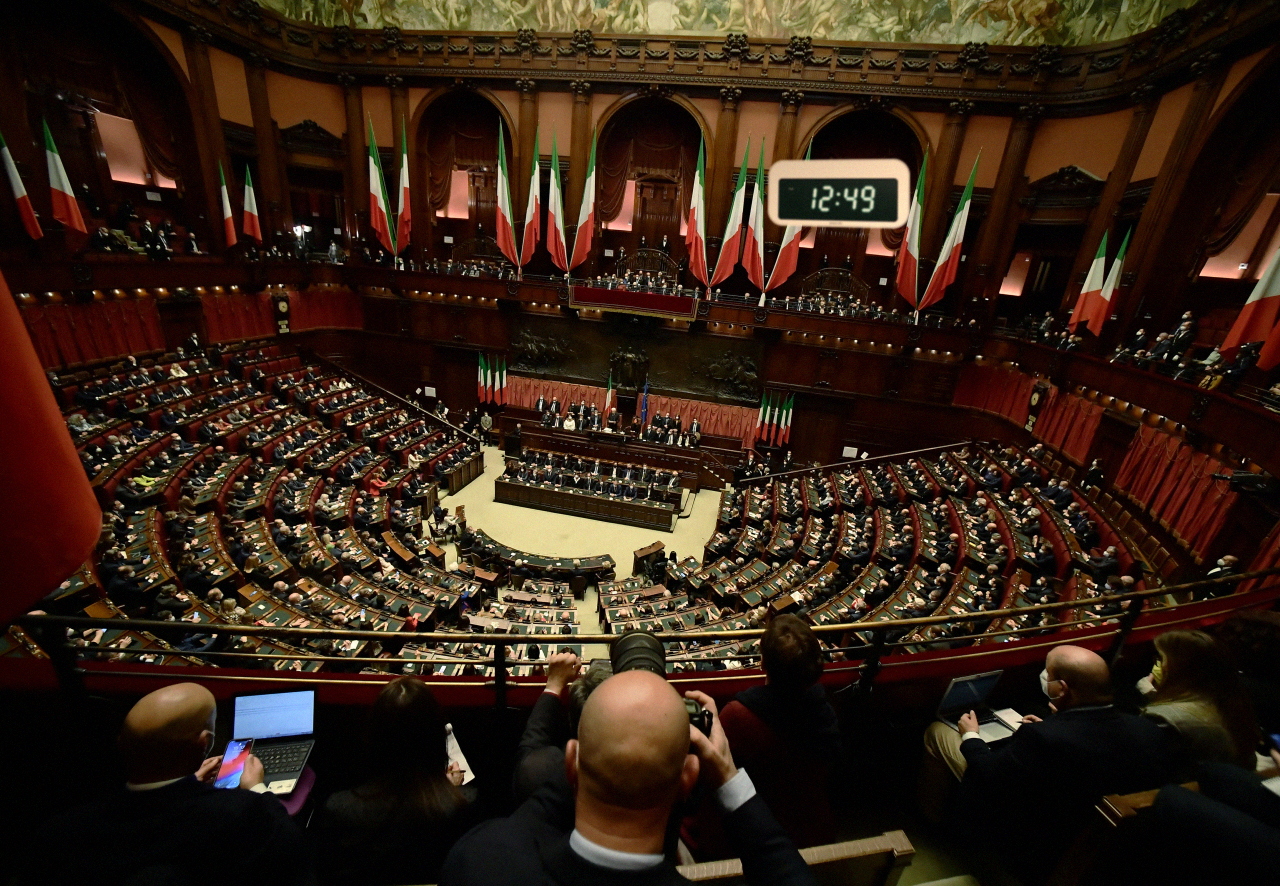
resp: 12h49
